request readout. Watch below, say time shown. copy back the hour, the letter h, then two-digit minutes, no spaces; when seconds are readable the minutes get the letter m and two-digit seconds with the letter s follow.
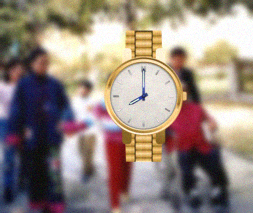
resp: 8h00
